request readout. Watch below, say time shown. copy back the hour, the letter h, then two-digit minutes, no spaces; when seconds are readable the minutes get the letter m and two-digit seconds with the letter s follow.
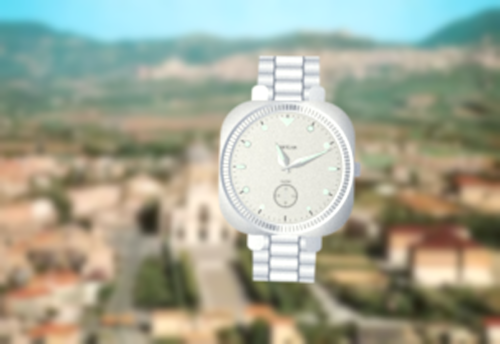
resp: 11h11
